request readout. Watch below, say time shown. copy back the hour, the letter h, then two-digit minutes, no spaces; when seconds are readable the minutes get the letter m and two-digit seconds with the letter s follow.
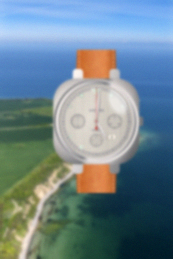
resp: 5h01
